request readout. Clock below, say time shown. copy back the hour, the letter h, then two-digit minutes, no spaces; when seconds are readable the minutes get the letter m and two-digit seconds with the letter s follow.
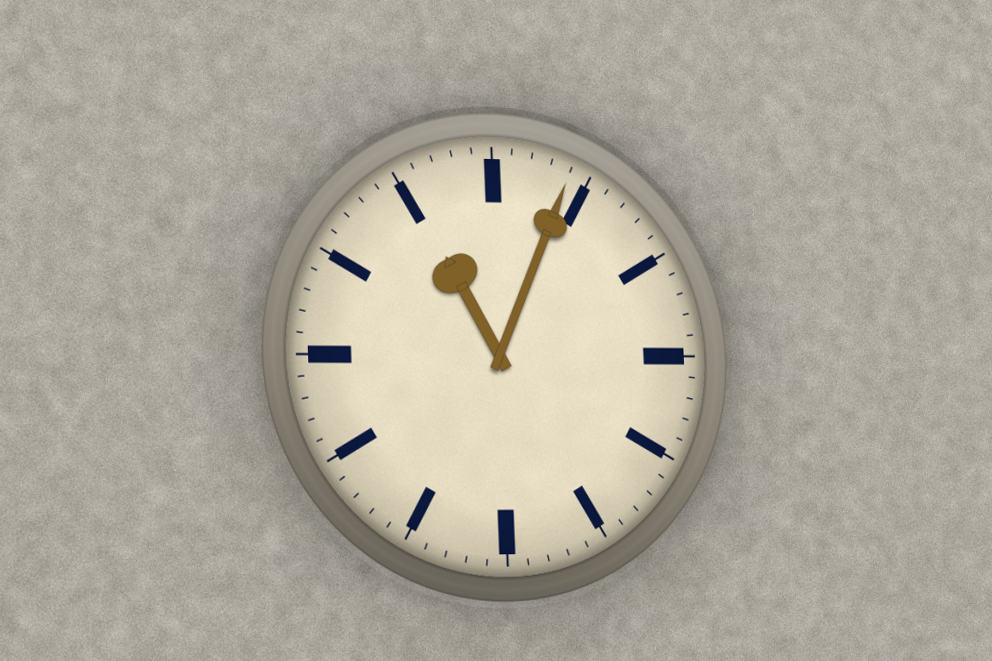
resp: 11h04
